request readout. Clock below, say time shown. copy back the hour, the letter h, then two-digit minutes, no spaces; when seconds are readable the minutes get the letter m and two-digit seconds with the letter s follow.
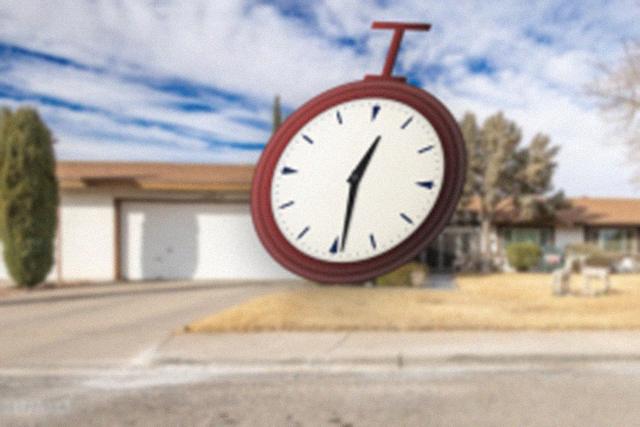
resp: 12h29
